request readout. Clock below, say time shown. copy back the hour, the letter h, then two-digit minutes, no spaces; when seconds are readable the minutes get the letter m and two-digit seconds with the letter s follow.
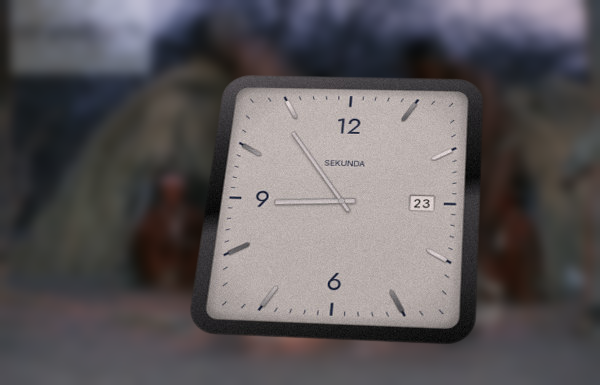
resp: 8h54
